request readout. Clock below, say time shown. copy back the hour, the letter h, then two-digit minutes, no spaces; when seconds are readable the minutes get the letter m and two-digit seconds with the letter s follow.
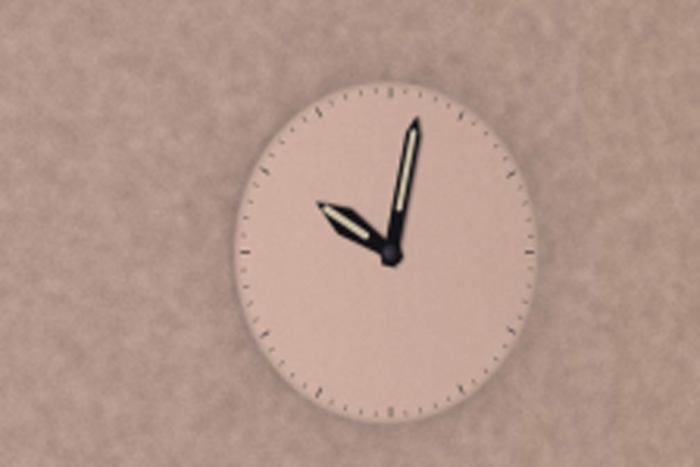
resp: 10h02
